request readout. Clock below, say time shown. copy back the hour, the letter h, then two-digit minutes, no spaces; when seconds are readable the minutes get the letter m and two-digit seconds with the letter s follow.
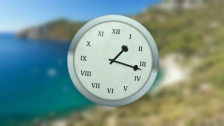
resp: 1h17
